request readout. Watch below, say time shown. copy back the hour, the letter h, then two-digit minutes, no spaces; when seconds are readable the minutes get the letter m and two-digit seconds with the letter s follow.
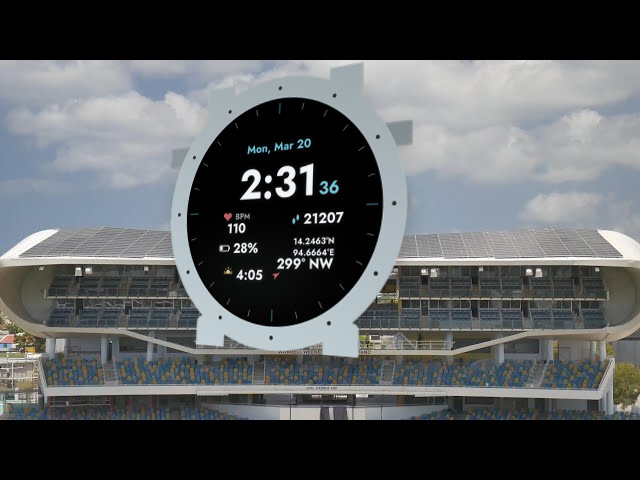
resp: 2h31m36s
